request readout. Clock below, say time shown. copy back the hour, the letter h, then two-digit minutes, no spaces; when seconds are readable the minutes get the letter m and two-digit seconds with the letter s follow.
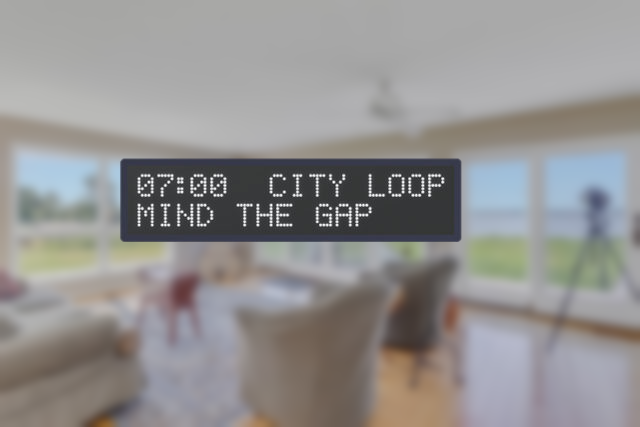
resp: 7h00
